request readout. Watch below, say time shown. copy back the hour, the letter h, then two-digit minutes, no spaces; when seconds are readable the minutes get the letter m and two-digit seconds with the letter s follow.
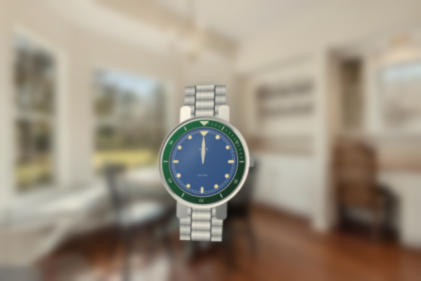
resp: 12h00
